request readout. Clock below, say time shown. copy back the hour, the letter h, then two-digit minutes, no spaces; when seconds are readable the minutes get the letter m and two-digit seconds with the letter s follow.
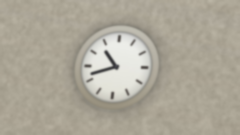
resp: 10h42
